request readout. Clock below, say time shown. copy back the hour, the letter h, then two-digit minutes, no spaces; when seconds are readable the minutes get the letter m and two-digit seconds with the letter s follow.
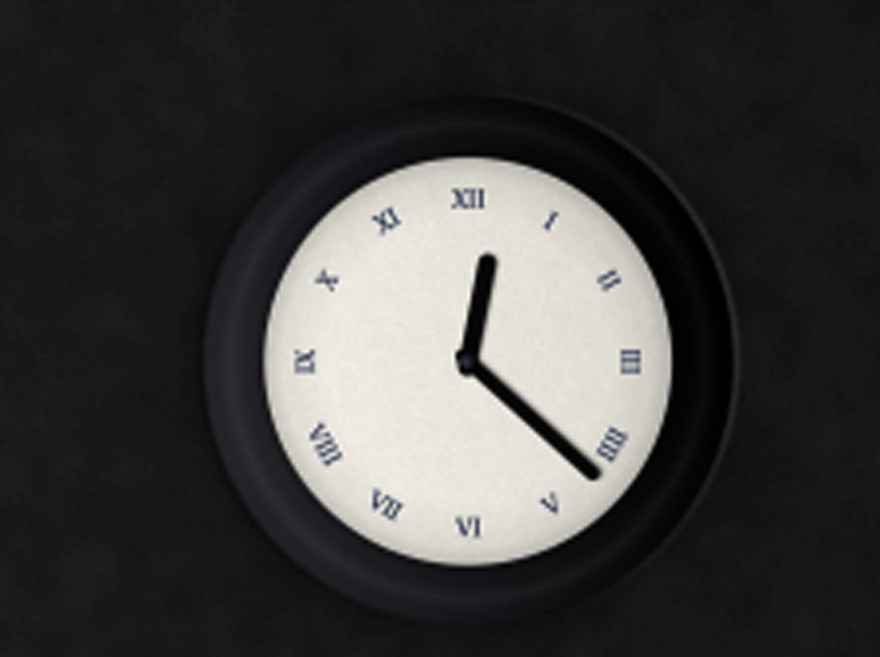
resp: 12h22
